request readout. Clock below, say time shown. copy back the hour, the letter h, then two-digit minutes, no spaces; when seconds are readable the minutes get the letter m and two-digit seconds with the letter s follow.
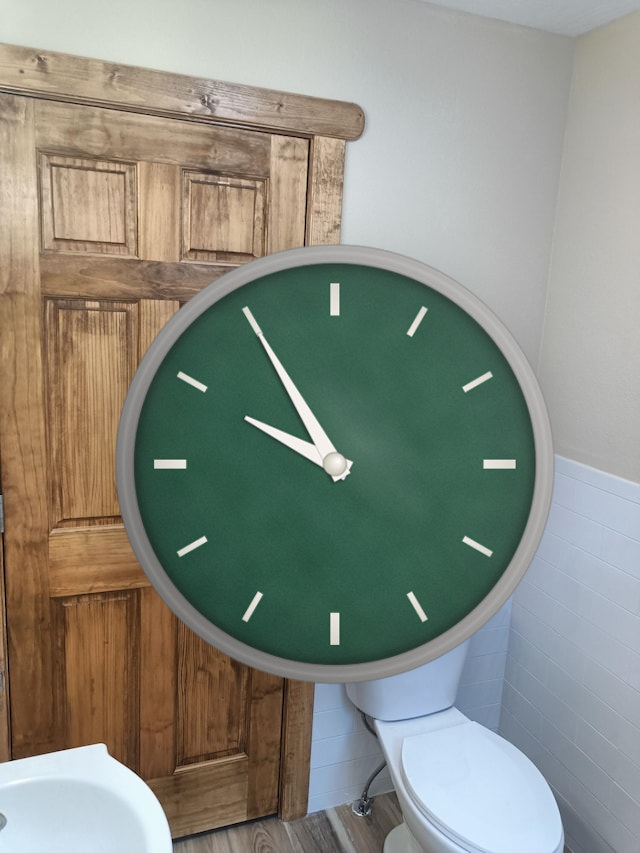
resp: 9h55
